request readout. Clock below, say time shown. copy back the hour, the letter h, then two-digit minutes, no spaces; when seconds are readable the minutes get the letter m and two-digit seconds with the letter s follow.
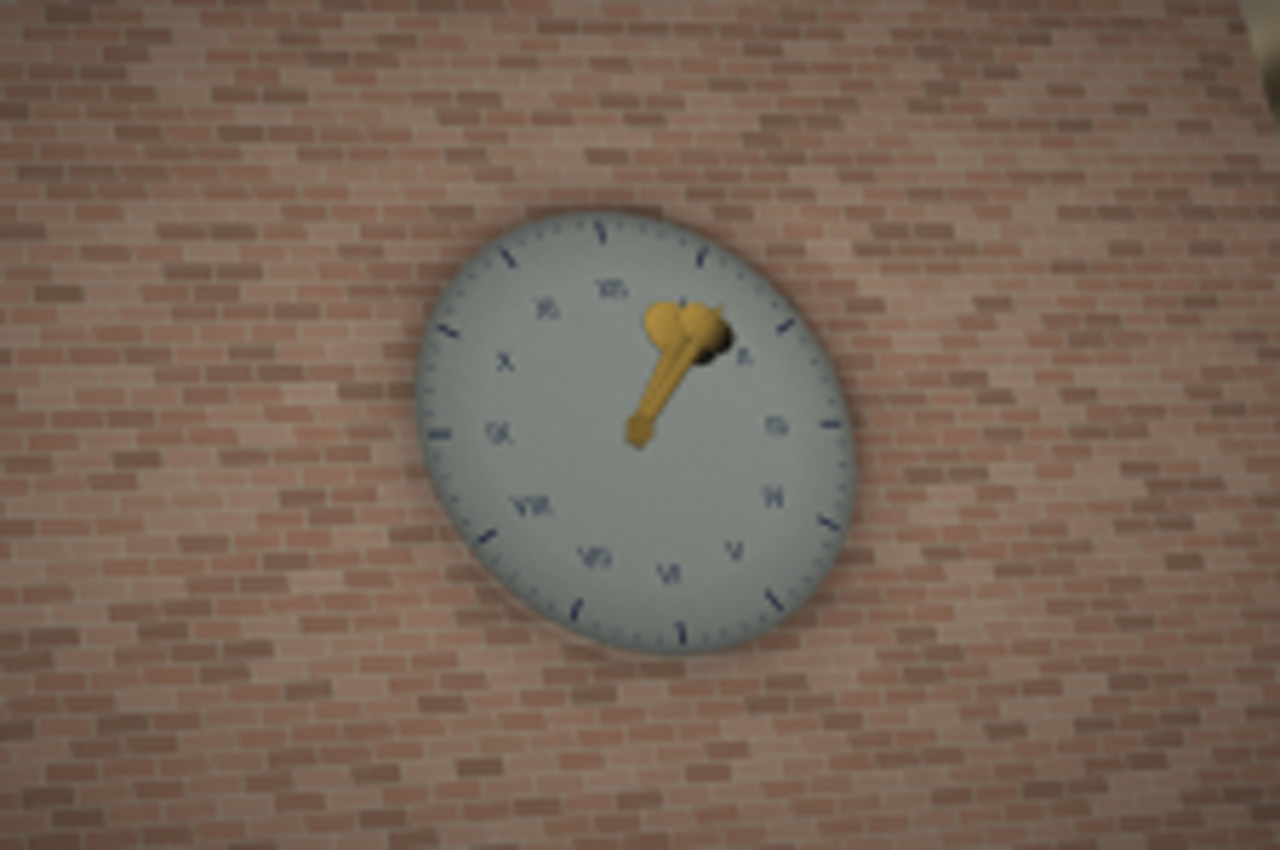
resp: 1h07
